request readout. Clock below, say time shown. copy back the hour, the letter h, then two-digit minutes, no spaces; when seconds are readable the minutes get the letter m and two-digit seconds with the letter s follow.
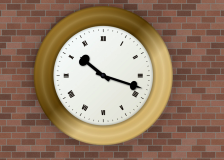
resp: 10h18
